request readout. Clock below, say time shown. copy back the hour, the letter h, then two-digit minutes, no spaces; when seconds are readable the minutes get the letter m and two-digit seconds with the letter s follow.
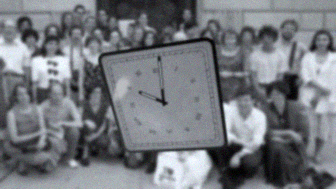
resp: 10h01
